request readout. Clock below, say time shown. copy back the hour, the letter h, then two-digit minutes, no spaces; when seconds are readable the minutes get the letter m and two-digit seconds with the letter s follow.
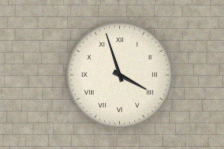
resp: 3h57
